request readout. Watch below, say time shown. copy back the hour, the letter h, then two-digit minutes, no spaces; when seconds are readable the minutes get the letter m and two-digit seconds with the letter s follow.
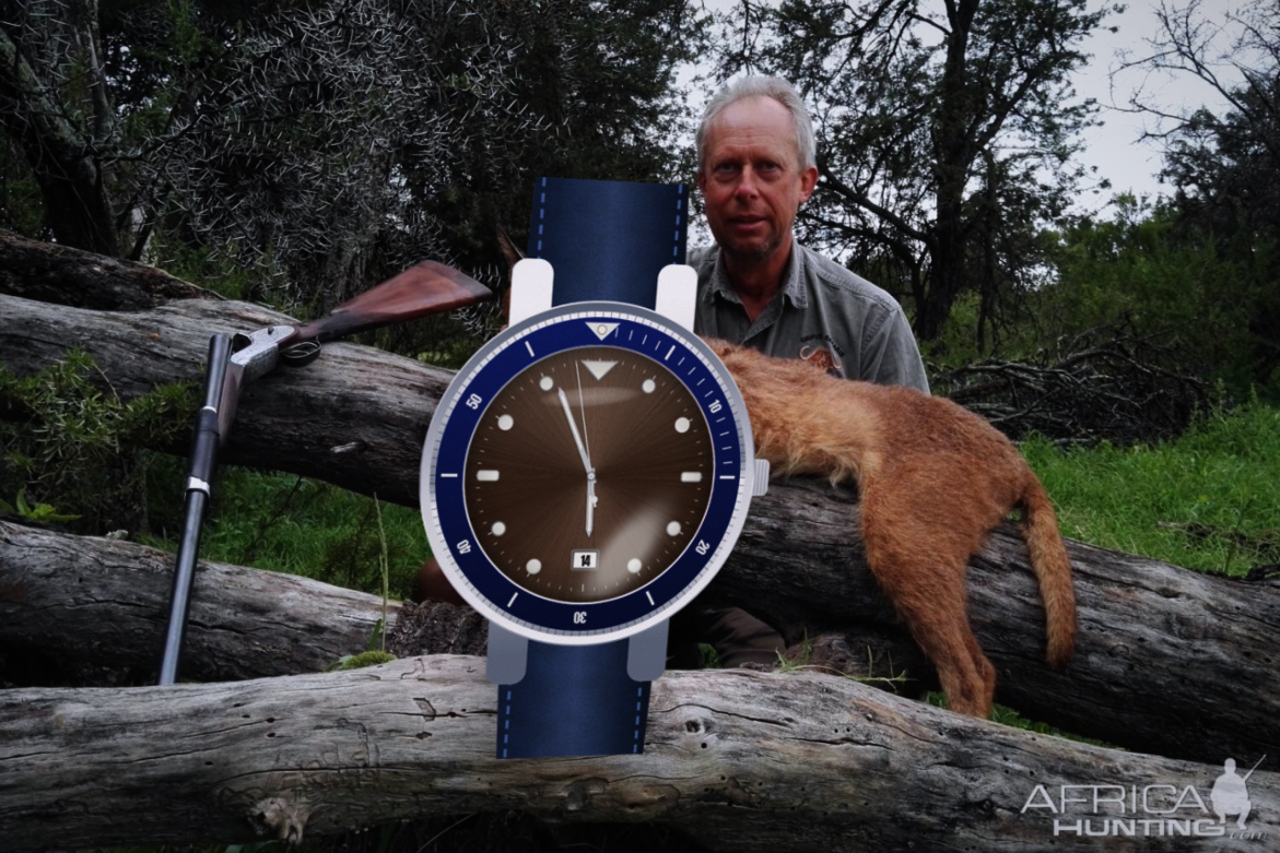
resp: 5h55m58s
